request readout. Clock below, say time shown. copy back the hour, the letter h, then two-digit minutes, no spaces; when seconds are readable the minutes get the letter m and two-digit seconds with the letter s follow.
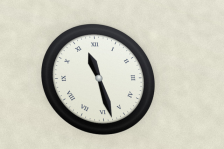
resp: 11h28
